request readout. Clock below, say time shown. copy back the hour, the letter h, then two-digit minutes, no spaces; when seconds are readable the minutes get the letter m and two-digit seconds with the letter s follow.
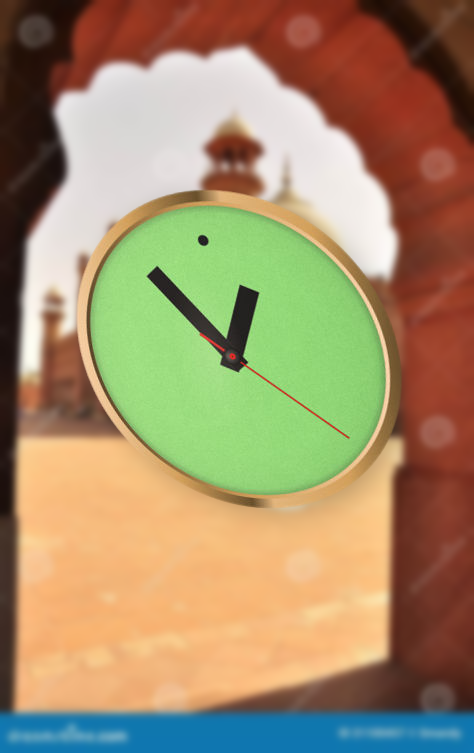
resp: 12h54m22s
